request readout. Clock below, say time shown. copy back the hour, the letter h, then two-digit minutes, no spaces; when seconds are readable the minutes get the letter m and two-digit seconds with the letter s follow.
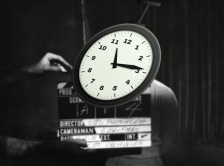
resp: 11h14
